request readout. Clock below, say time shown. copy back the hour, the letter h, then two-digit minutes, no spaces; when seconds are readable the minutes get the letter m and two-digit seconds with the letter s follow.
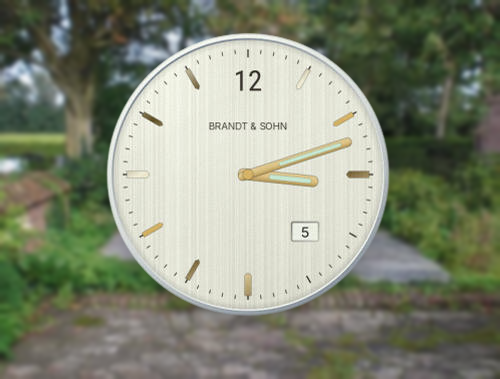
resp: 3h12
